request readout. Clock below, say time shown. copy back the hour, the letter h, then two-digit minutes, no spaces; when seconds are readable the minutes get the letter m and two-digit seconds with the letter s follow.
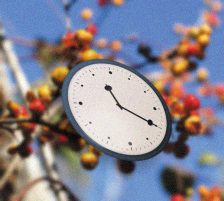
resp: 11h20
